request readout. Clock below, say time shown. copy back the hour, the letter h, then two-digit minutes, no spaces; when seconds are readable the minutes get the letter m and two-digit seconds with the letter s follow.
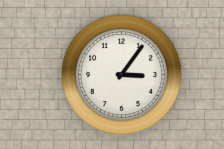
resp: 3h06
